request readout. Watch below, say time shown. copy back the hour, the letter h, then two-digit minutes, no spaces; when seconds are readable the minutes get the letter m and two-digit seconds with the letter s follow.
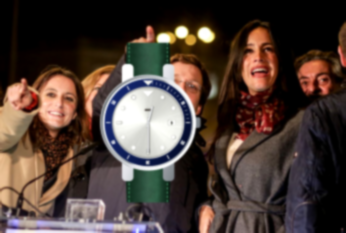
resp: 12h30
